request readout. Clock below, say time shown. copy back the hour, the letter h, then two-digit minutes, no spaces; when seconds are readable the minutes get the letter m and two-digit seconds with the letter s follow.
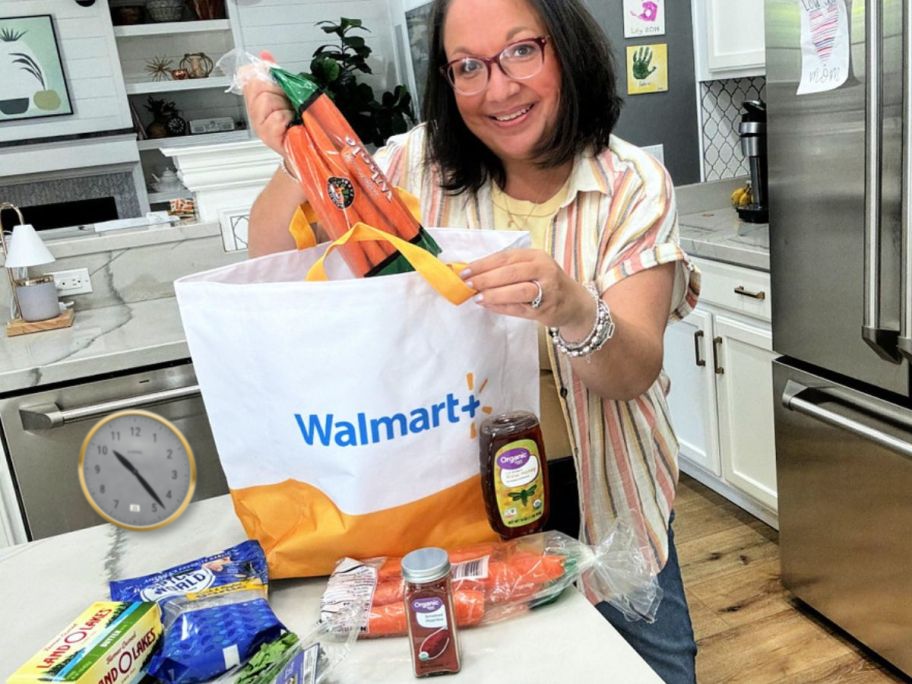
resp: 10h23
